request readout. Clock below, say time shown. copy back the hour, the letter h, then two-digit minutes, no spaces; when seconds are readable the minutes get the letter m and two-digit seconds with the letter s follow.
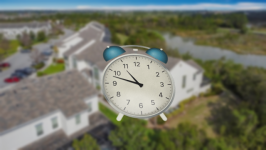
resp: 10h48
